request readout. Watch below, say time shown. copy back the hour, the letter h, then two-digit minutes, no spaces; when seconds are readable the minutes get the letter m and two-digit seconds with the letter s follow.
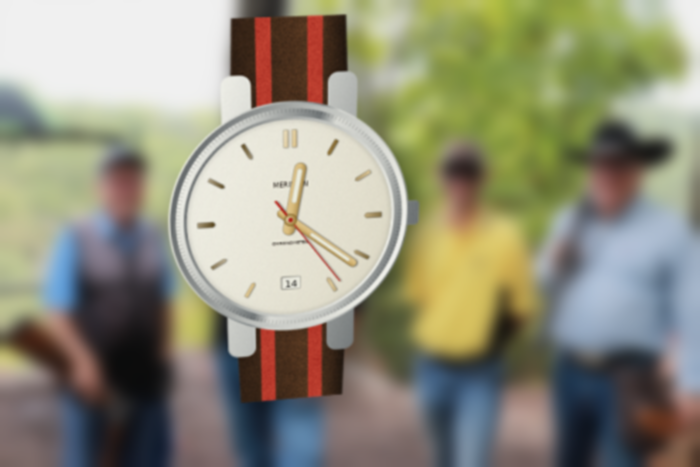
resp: 12h21m24s
